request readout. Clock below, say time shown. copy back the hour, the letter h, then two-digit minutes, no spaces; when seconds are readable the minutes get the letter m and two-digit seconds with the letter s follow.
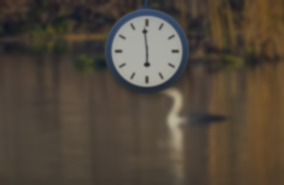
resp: 5h59
